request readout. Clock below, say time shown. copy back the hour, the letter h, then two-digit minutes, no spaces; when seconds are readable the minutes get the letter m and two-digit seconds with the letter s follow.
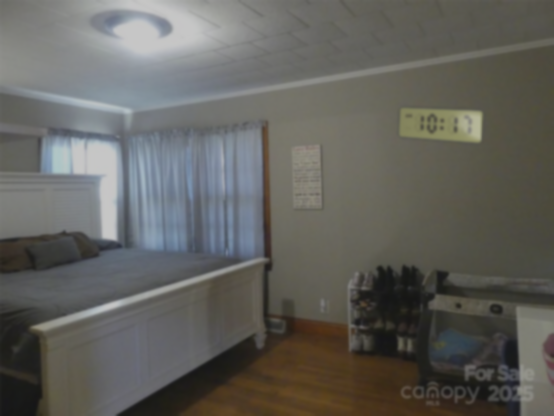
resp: 10h17
